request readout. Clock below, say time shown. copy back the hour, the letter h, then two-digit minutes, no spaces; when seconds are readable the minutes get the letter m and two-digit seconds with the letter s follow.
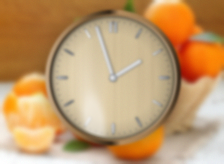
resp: 1h57
